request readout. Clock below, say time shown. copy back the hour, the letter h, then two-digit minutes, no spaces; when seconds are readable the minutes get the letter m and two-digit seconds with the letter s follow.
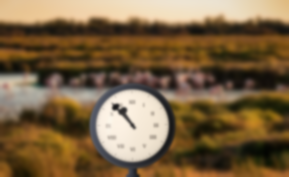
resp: 10h53
